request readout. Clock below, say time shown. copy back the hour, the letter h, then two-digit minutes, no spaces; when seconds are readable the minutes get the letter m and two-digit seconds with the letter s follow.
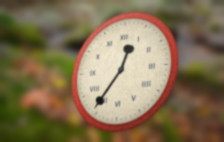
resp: 12h36
